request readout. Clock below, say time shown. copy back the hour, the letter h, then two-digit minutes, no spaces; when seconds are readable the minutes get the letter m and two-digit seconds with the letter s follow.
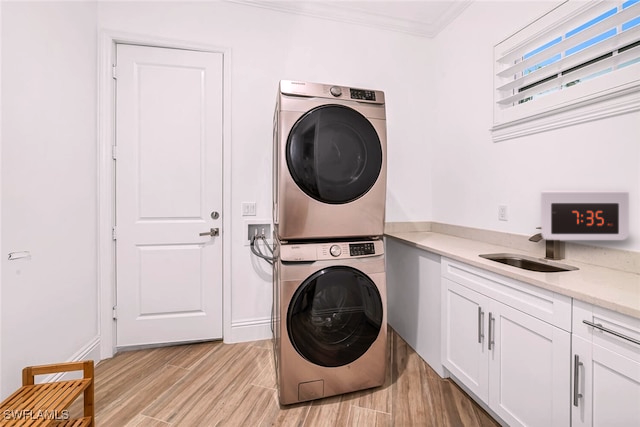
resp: 7h35
